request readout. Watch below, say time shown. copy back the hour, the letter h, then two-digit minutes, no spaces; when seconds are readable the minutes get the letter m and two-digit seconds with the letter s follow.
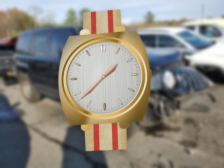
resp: 1h38
